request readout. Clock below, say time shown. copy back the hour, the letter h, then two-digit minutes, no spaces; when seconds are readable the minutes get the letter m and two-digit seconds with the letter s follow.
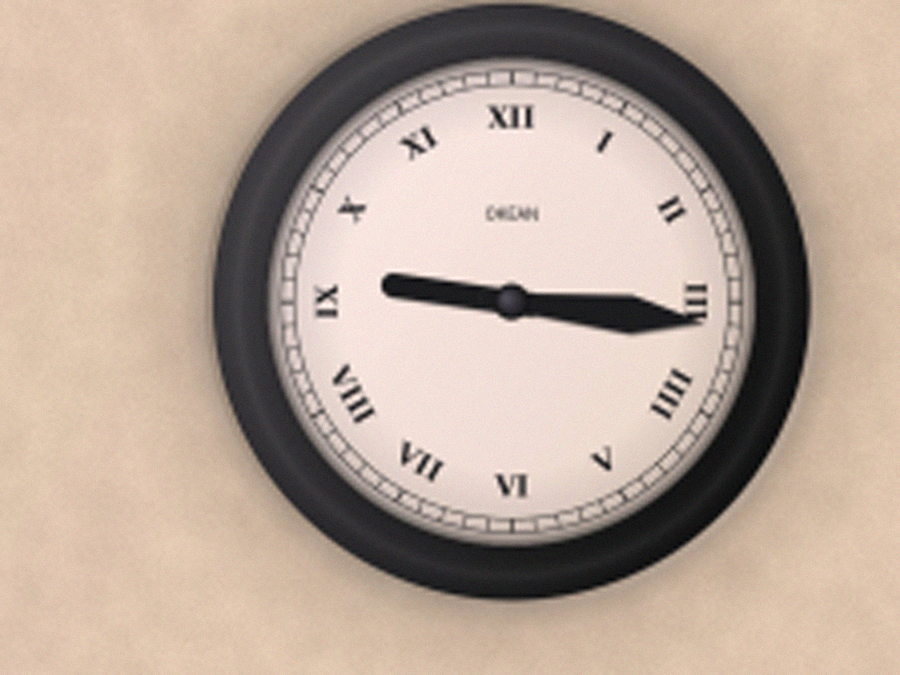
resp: 9h16
